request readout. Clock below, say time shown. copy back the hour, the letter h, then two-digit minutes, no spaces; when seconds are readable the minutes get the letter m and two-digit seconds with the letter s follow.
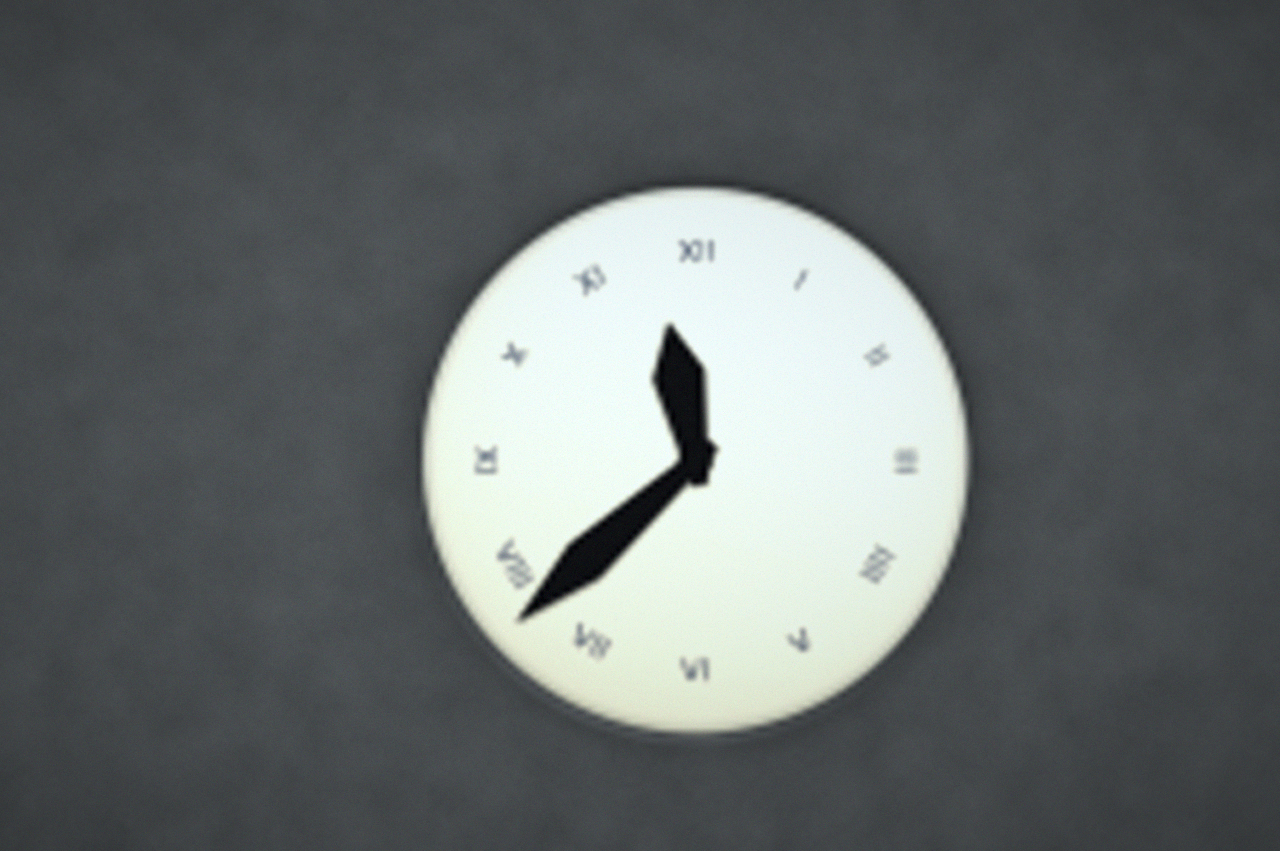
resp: 11h38
